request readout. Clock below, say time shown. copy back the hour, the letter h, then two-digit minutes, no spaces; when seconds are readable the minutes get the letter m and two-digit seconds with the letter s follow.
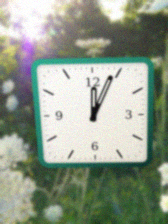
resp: 12h04
